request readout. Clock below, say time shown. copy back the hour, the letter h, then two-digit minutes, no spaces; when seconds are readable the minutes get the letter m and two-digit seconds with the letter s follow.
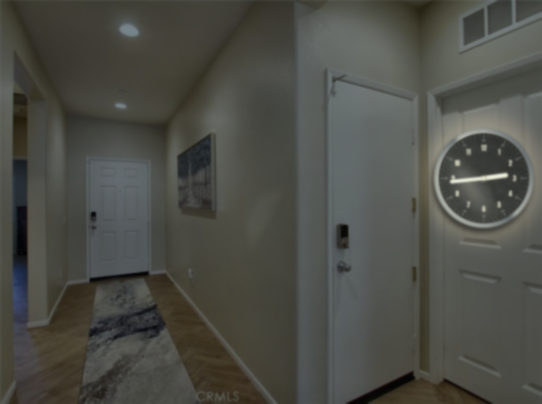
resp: 2h44
